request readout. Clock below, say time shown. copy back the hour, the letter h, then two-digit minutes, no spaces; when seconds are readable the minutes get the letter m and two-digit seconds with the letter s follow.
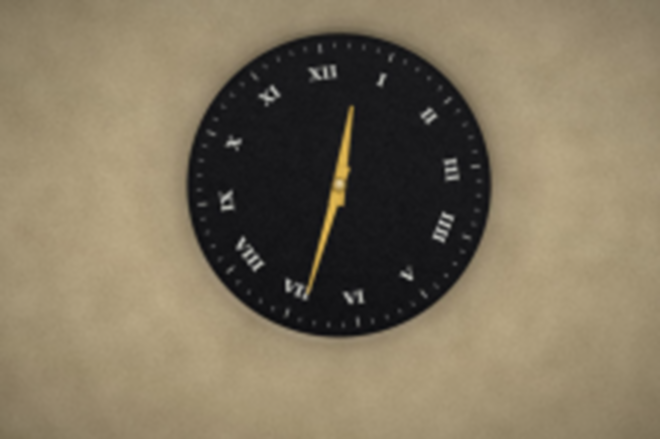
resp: 12h34
